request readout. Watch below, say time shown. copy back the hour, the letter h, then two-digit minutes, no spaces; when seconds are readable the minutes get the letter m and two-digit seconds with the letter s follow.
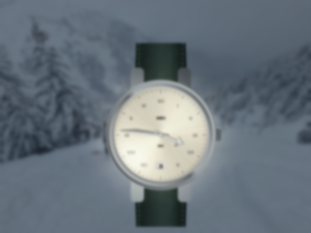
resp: 3h46
